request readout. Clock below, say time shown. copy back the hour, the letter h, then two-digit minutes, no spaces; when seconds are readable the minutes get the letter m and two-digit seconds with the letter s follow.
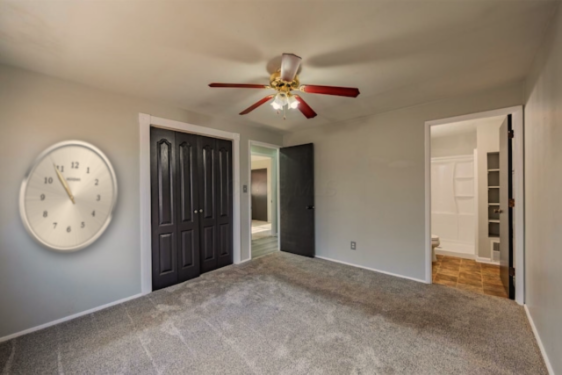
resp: 10h54
